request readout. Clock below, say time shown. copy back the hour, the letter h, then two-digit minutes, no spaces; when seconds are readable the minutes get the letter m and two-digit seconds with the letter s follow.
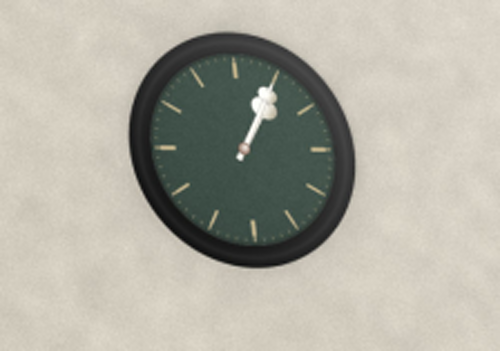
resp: 1h05
